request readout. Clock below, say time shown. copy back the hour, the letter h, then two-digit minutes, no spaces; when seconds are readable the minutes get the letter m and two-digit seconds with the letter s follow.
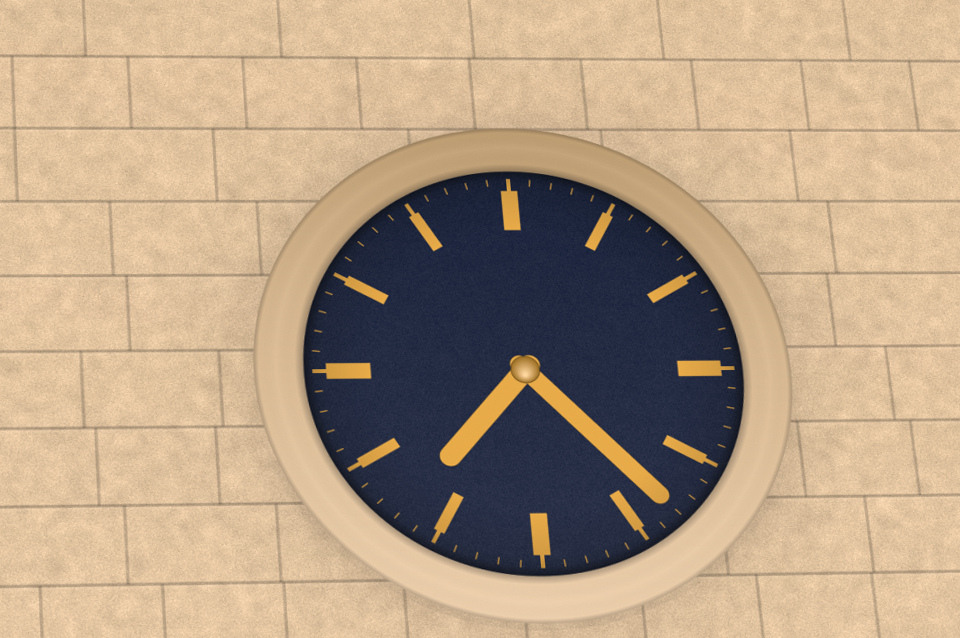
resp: 7h23
